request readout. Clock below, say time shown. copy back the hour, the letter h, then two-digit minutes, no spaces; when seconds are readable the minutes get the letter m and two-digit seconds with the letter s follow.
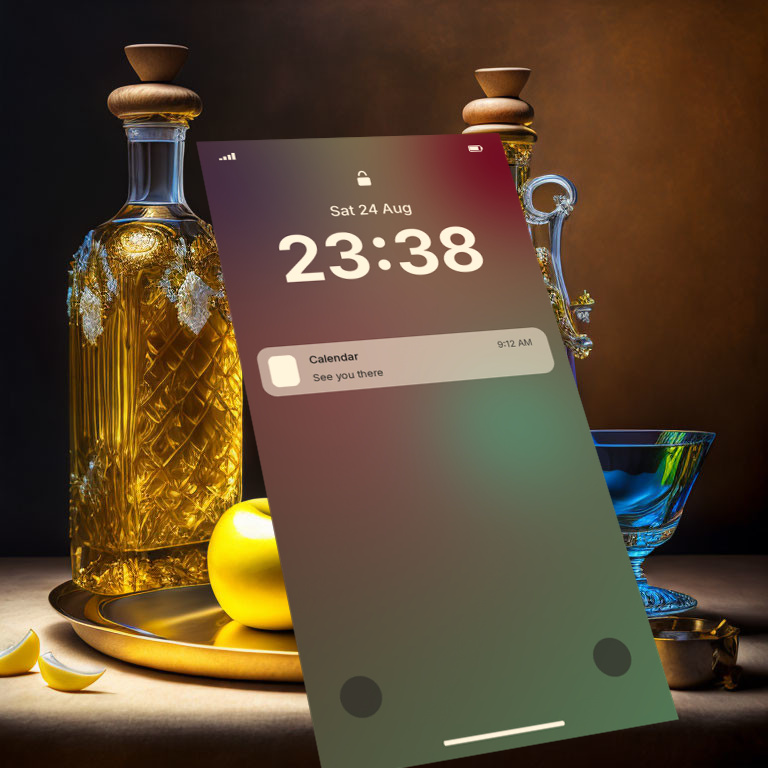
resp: 23h38
